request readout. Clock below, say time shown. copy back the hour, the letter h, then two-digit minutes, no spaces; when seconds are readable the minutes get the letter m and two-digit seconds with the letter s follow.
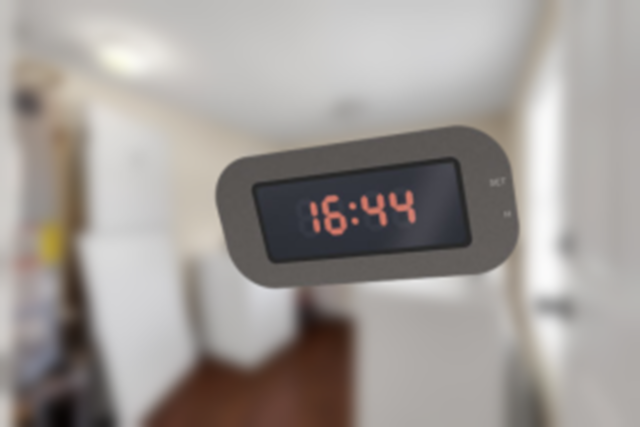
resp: 16h44
